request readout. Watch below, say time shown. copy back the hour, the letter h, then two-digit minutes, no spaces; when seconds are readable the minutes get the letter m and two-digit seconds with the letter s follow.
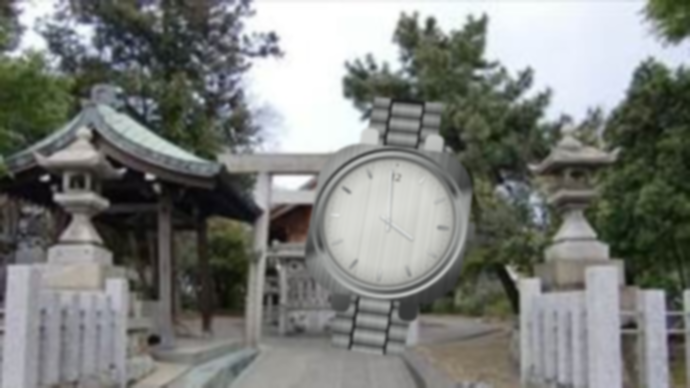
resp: 3h59
